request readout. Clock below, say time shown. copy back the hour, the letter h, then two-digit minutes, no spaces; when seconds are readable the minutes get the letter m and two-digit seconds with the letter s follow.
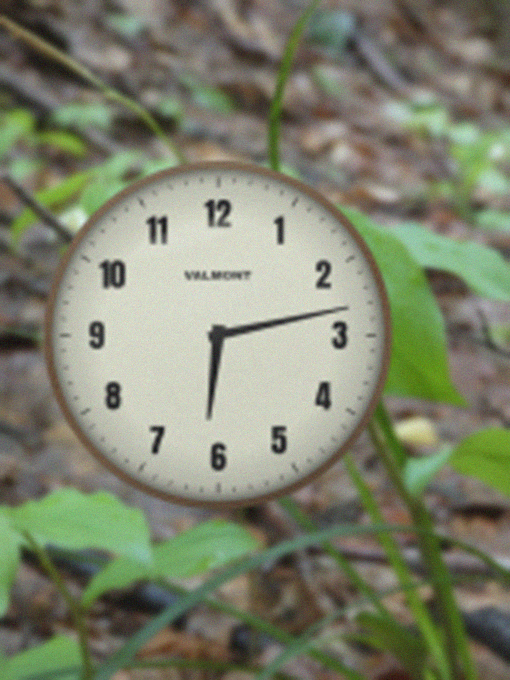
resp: 6h13
